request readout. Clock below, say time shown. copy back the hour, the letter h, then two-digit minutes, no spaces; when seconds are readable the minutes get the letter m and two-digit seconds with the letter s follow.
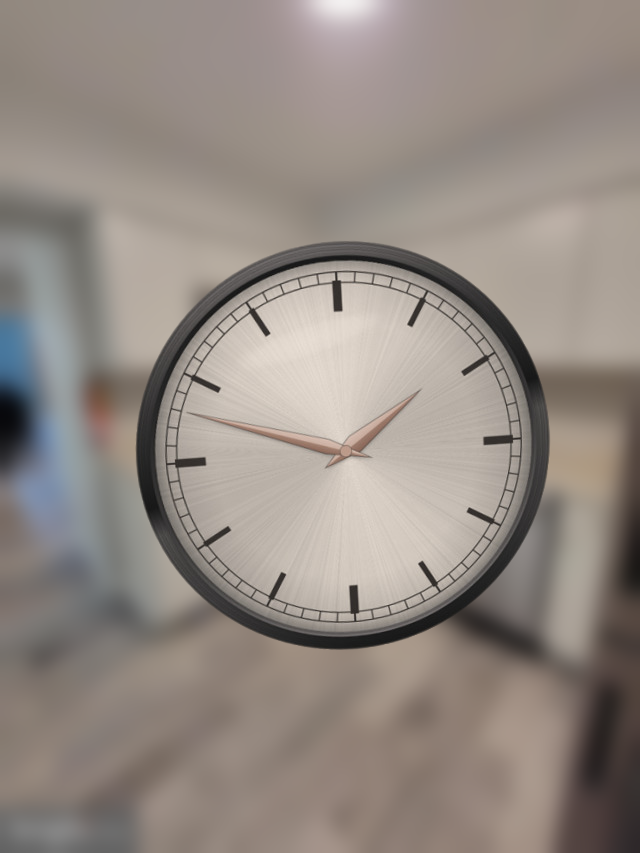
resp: 1h48
